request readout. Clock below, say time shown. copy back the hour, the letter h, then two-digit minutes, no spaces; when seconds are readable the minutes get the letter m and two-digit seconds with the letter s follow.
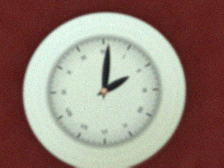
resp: 2h01
